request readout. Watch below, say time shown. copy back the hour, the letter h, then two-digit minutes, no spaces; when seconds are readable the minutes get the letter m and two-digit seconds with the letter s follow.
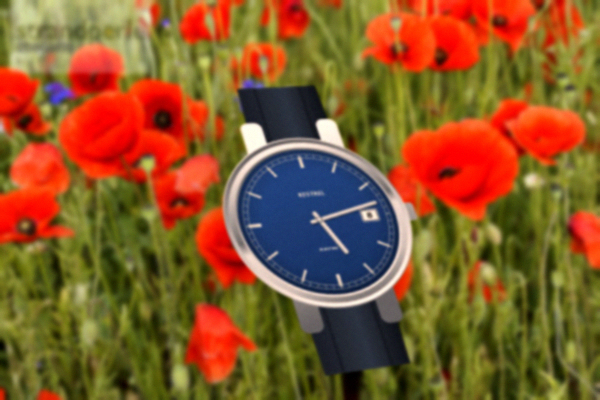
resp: 5h13
